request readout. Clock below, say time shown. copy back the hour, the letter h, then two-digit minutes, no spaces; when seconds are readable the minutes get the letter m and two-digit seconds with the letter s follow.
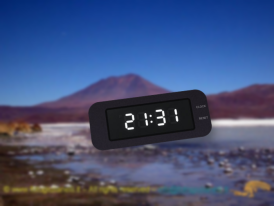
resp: 21h31
